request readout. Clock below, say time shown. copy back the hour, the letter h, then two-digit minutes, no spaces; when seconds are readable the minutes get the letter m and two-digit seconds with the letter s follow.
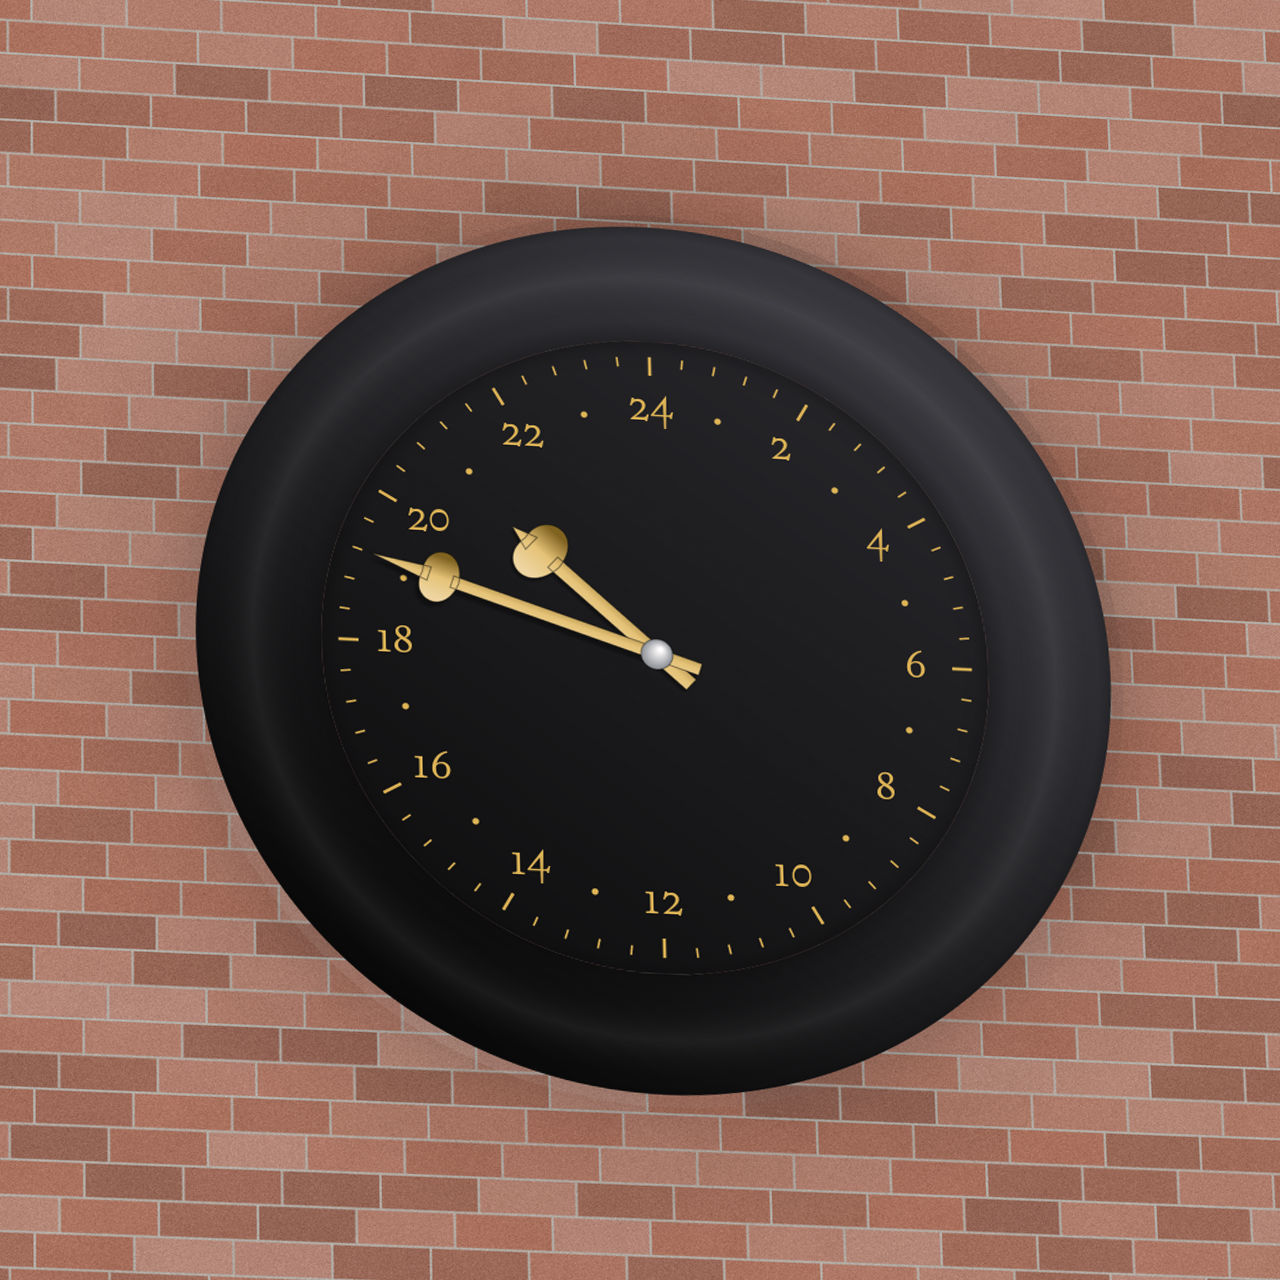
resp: 20h48
